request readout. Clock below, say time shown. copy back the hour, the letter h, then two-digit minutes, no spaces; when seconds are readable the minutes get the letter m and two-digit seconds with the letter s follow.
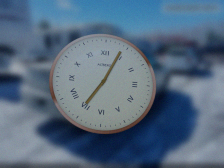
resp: 7h04
